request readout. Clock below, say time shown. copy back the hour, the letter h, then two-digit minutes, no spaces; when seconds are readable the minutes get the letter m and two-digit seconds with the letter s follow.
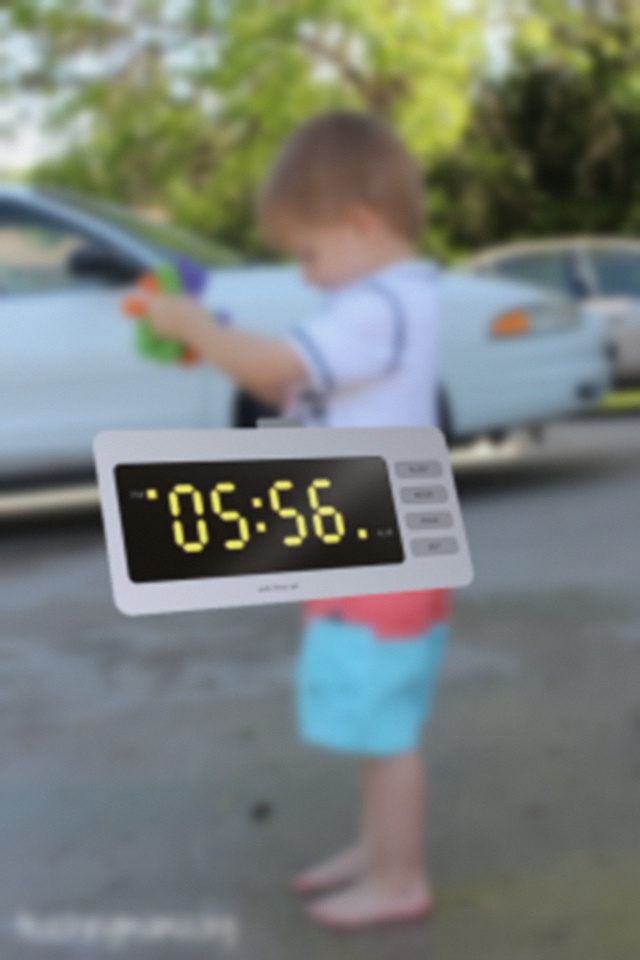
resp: 5h56
